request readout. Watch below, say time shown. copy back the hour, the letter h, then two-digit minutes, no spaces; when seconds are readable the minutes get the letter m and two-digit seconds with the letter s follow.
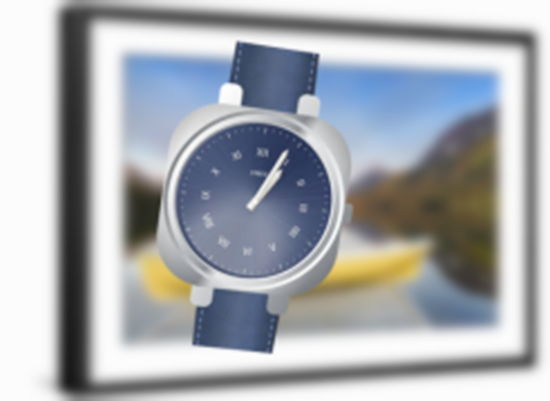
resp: 1h04
